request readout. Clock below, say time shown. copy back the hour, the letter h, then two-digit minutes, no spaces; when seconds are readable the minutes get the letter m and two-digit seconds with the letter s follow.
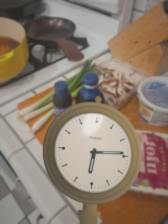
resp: 6h14
